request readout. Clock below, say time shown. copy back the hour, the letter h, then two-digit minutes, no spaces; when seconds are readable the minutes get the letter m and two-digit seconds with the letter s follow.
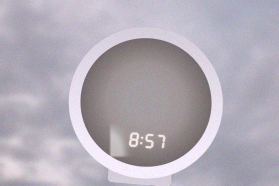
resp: 8h57
